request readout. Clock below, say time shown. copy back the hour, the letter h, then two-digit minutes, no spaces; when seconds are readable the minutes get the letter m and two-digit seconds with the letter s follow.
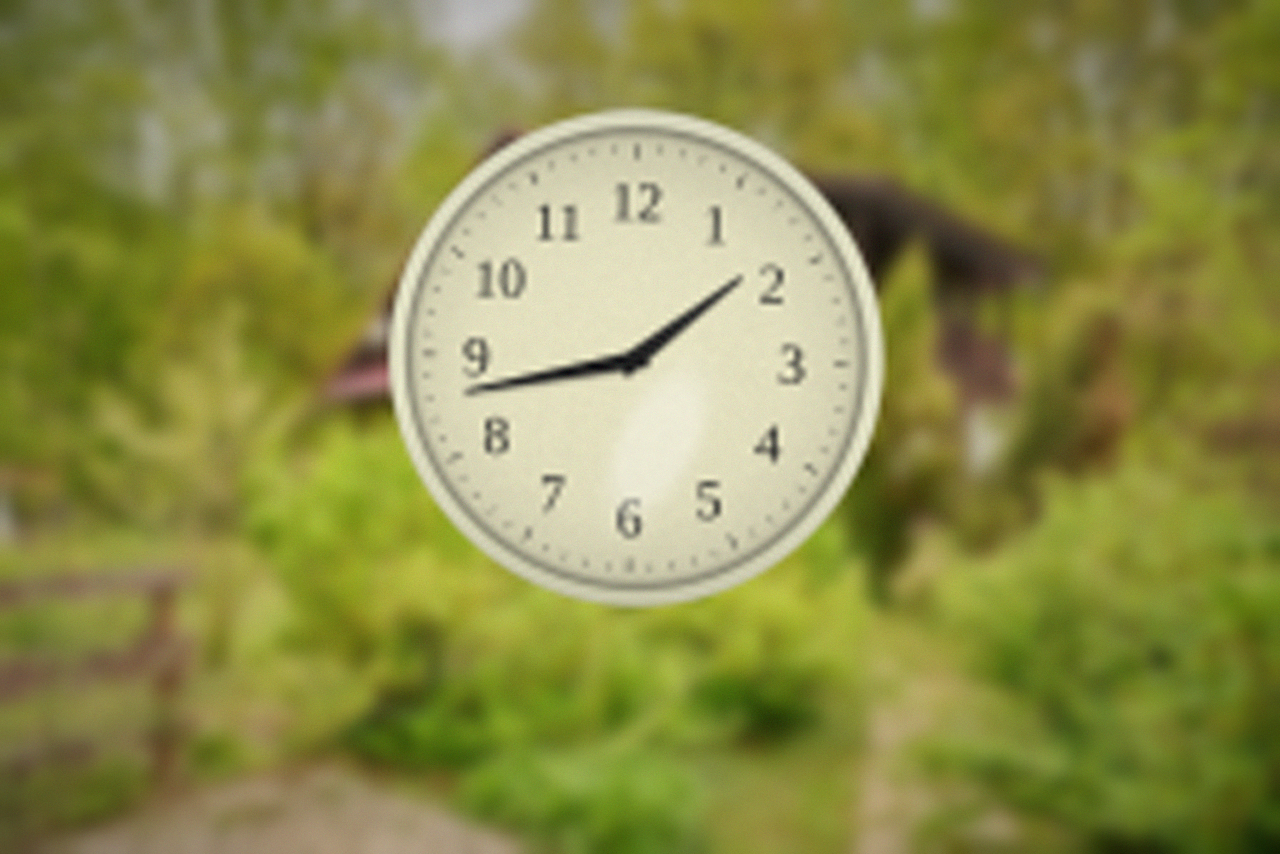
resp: 1h43
